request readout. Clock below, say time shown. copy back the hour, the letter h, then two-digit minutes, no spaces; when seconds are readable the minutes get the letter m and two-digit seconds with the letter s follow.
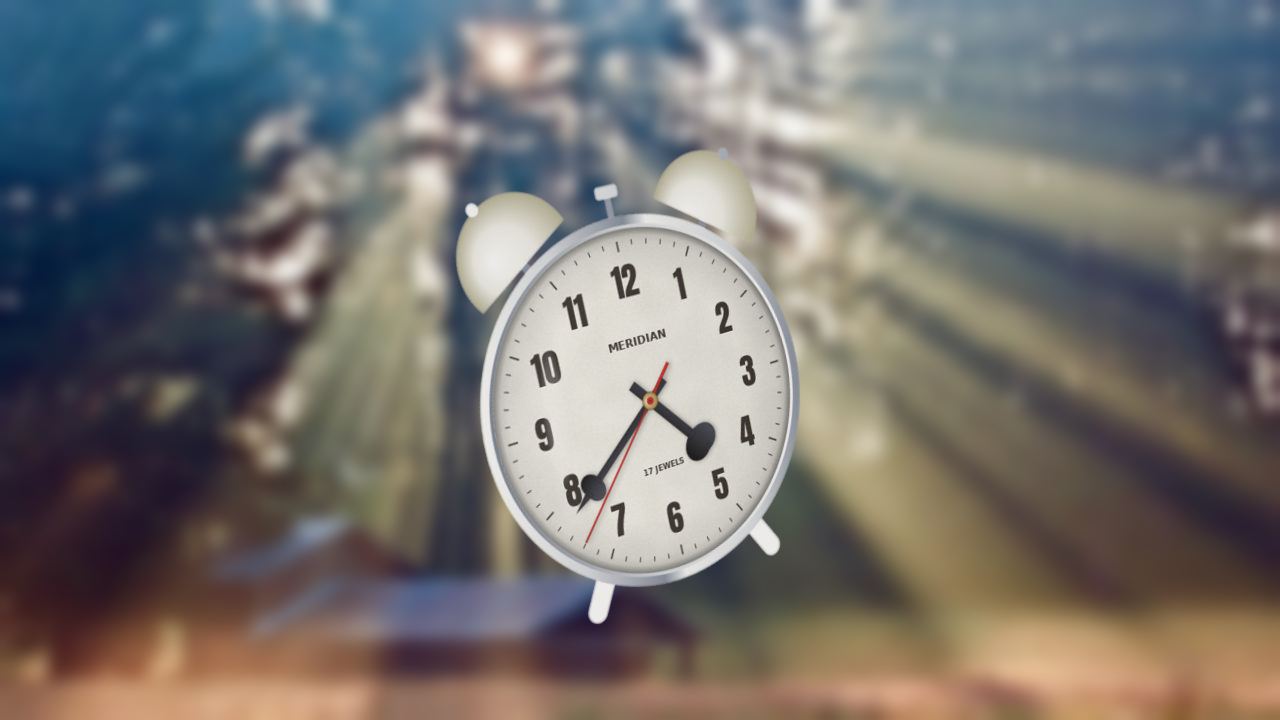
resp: 4h38m37s
